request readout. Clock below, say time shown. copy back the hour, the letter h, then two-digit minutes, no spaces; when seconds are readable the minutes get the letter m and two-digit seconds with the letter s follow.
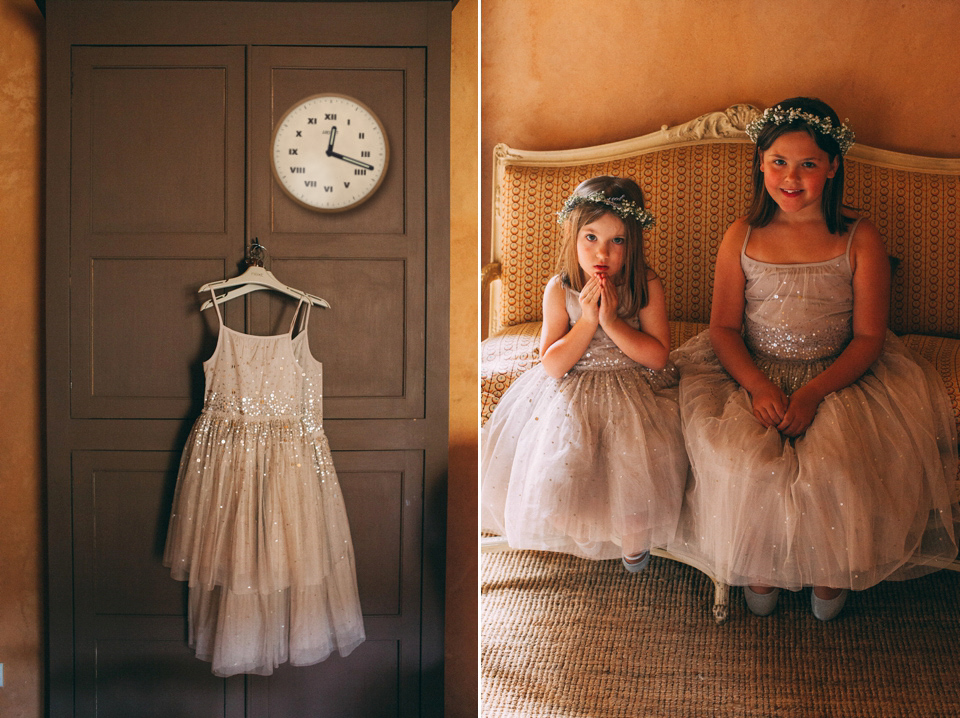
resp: 12h18
